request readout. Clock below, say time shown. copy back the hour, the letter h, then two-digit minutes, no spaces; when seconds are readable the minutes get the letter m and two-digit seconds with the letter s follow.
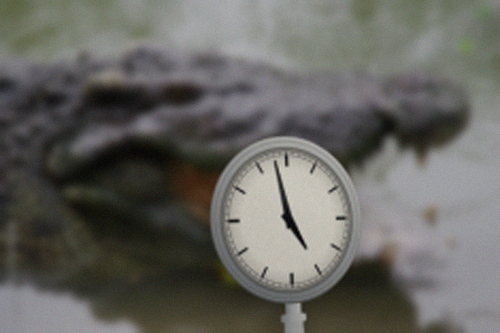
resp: 4h58
